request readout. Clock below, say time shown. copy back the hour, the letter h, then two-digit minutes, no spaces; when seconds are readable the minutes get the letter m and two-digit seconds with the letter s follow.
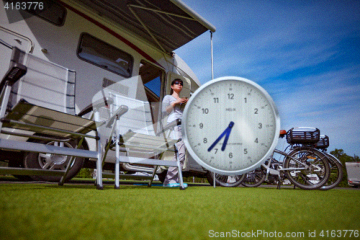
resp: 6h37
